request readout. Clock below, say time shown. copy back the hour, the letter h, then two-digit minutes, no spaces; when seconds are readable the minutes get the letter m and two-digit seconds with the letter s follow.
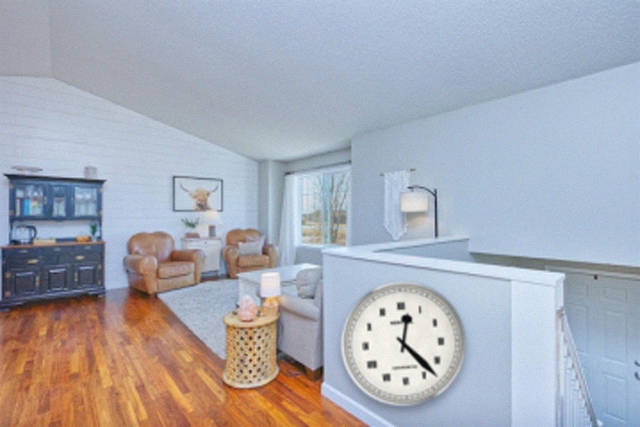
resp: 12h23
